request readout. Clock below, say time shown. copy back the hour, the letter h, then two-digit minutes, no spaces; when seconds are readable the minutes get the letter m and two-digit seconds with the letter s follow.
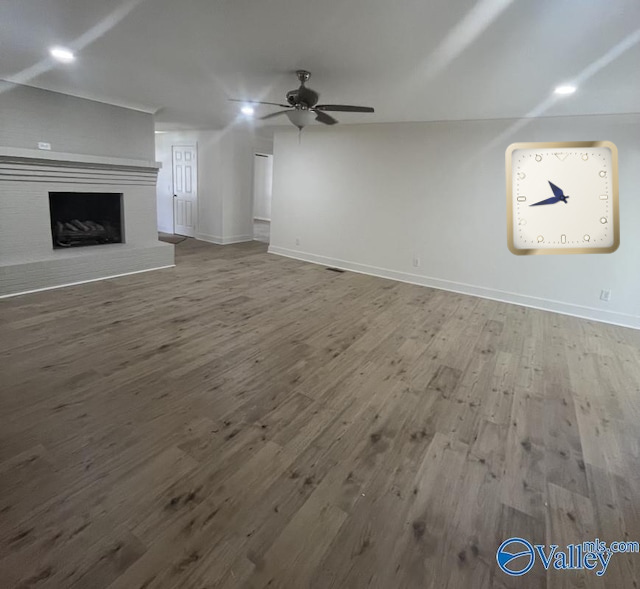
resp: 10h43
